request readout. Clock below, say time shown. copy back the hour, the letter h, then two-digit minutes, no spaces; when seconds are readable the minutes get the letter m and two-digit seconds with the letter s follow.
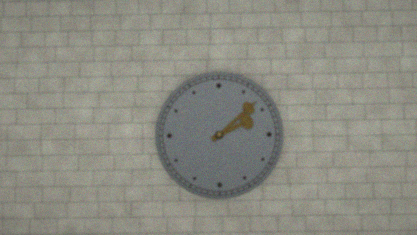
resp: 2h08
